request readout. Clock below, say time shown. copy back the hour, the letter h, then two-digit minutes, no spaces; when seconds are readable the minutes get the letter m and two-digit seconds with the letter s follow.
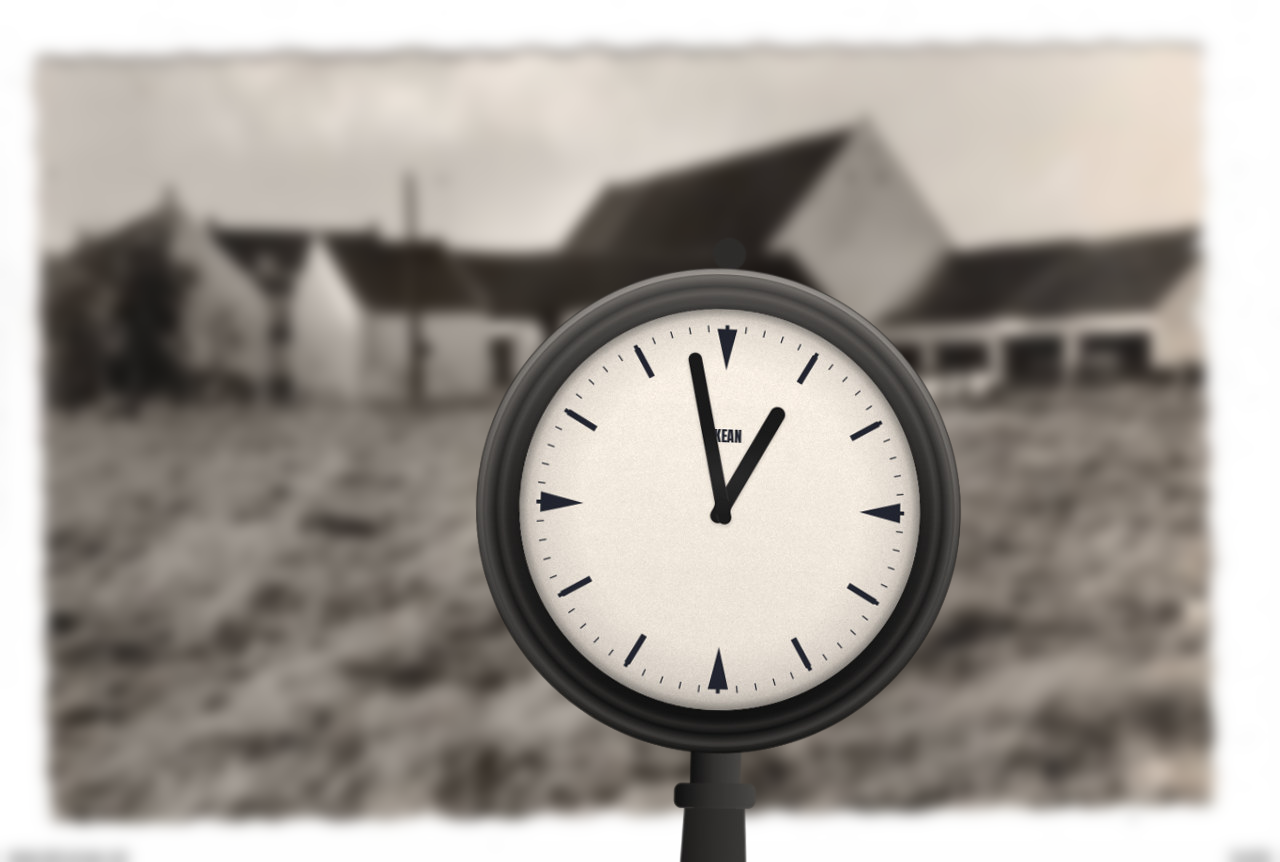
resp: 12h58
